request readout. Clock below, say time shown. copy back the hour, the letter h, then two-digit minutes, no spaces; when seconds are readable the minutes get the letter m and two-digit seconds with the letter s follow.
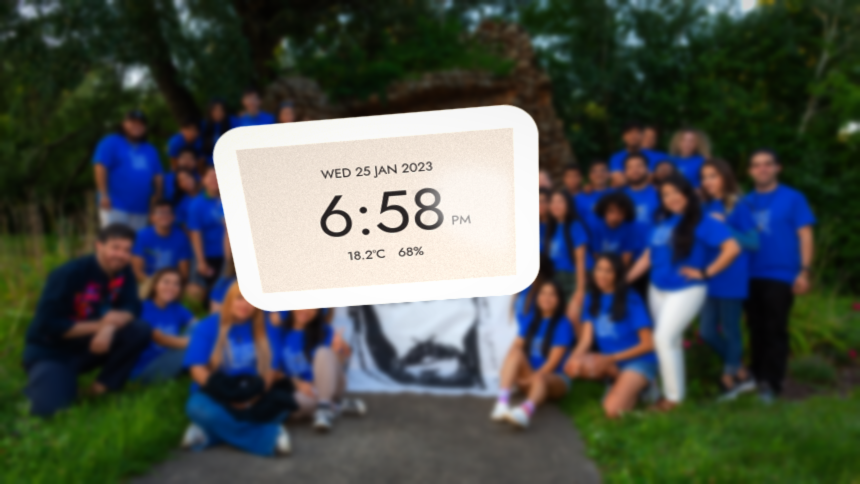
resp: 6h58
